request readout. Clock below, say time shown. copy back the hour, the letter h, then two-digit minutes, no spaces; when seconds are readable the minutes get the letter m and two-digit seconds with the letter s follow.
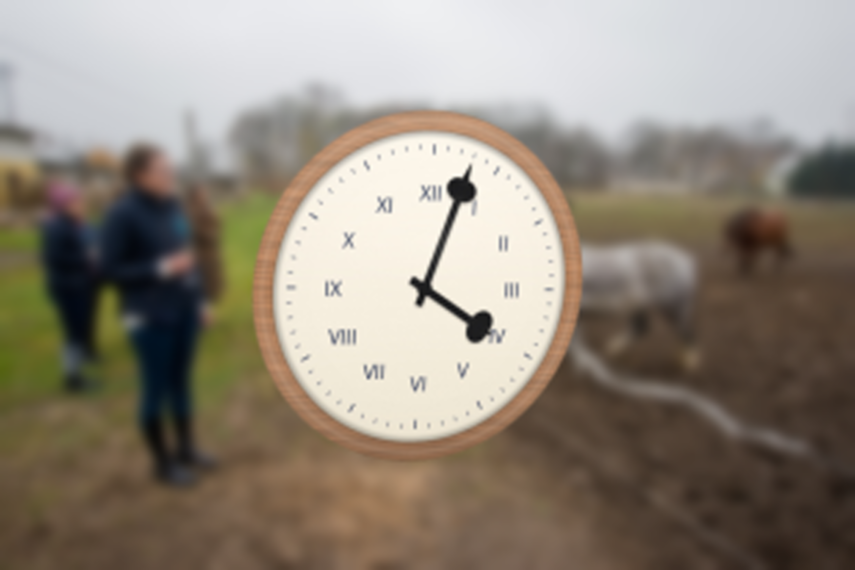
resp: 4h03
